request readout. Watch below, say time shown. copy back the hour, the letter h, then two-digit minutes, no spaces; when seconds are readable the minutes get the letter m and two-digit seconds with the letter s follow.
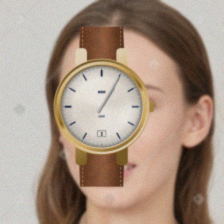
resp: 1h05
